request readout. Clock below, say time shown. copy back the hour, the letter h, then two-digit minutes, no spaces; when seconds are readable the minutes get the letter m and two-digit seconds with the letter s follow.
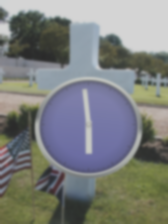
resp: 5h59
